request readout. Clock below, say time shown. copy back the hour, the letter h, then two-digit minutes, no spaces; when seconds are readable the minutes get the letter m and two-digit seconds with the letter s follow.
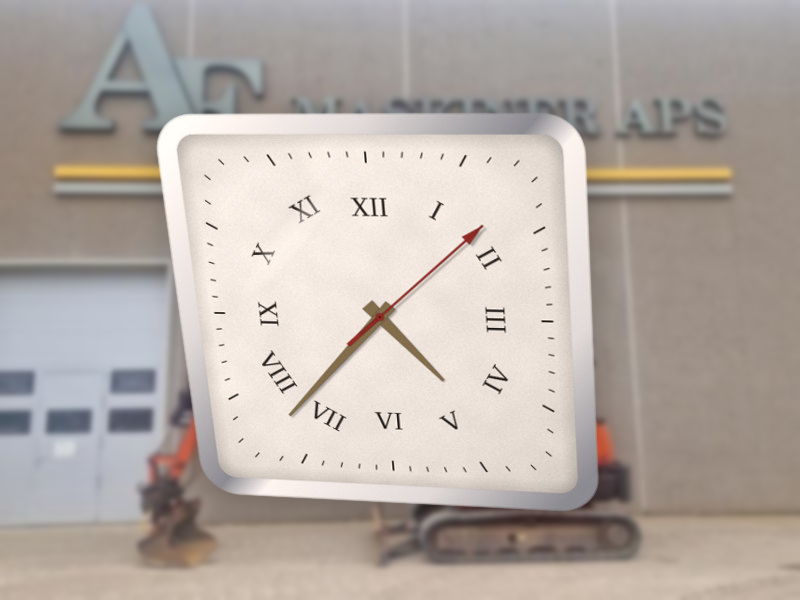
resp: 4h37m08s
